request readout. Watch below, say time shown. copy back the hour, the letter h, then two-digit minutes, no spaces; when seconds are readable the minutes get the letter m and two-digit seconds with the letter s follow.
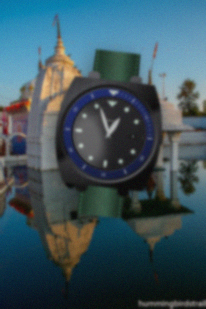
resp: 12h56
